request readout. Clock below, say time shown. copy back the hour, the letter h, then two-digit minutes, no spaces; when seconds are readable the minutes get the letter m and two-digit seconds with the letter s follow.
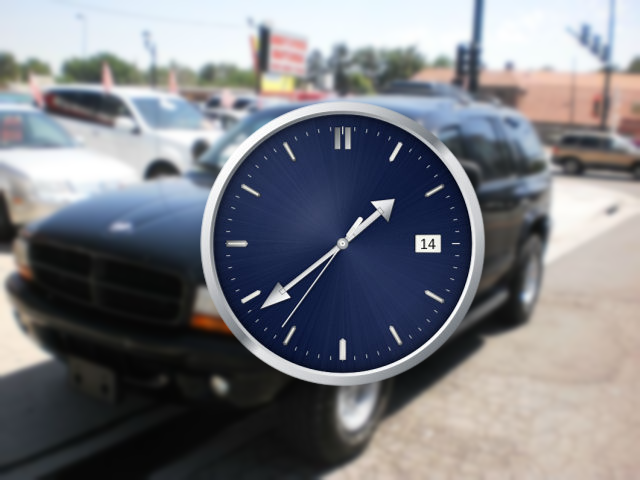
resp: 1h38m36s
